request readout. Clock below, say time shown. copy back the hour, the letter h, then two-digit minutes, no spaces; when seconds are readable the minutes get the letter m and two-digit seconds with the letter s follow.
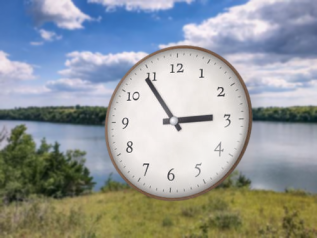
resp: 2h54
